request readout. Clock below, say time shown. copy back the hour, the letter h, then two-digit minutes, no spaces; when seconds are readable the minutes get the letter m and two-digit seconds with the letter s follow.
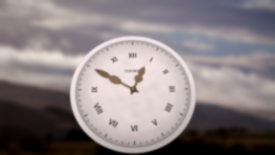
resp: 12h50
